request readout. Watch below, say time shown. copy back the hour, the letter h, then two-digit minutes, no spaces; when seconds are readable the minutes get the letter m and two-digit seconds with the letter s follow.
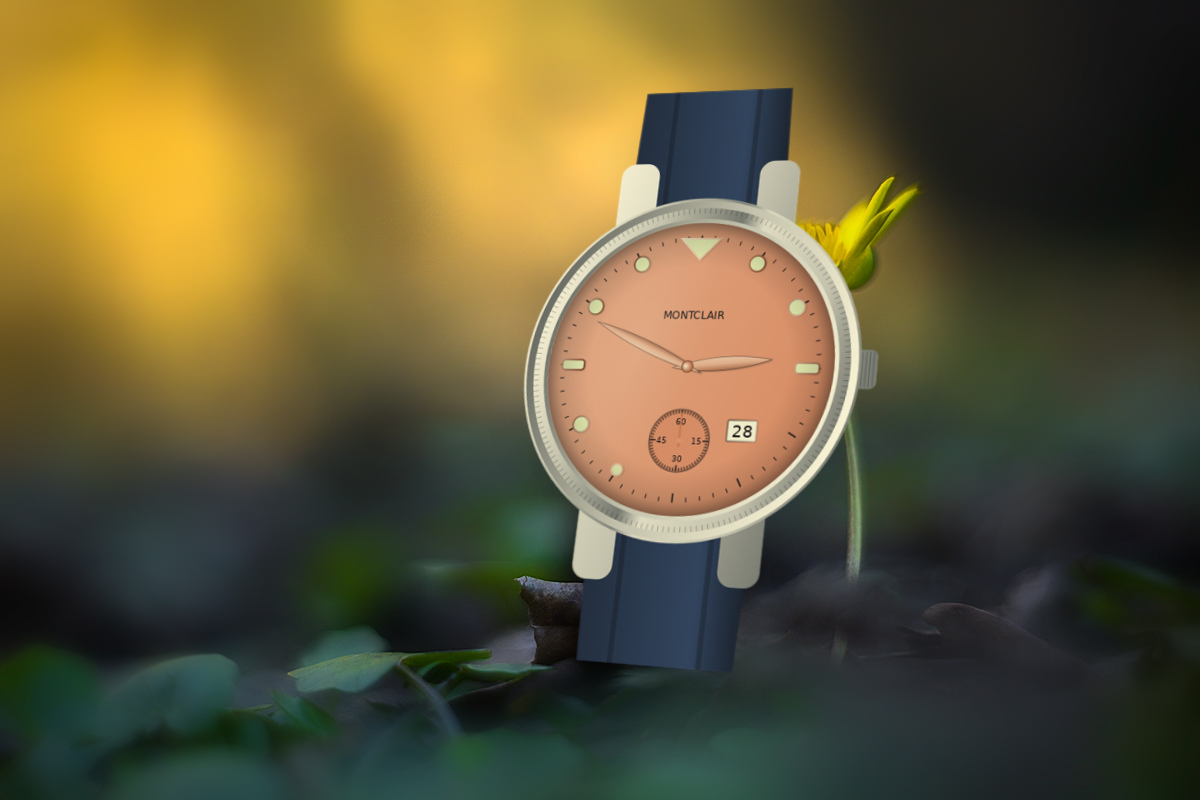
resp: 2h49
